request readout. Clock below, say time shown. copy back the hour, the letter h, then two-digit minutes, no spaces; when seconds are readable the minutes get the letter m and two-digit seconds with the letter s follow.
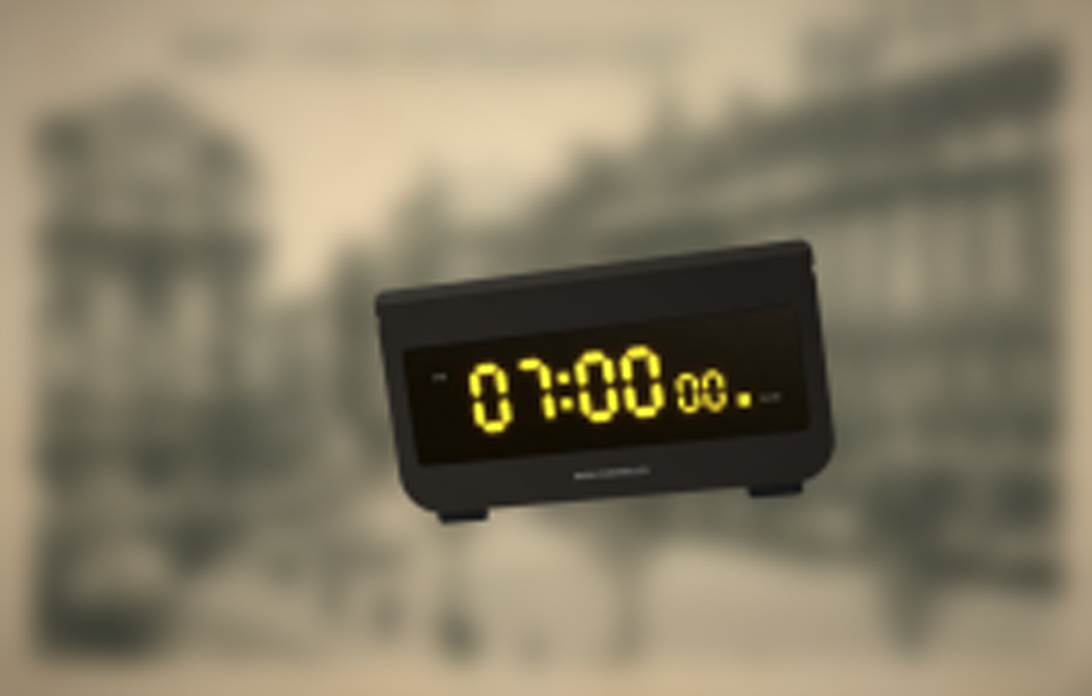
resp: 7h00m00s
